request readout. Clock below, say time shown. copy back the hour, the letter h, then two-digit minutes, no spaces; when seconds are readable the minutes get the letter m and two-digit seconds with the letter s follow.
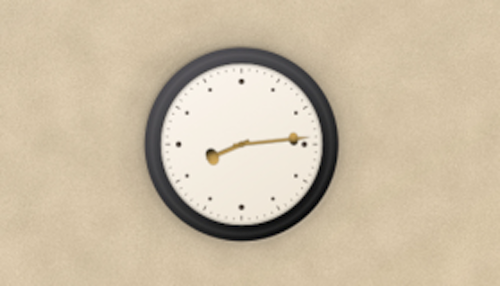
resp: 8h14
